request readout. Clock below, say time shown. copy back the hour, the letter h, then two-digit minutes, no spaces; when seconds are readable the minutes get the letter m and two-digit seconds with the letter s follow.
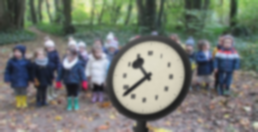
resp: 10h38
